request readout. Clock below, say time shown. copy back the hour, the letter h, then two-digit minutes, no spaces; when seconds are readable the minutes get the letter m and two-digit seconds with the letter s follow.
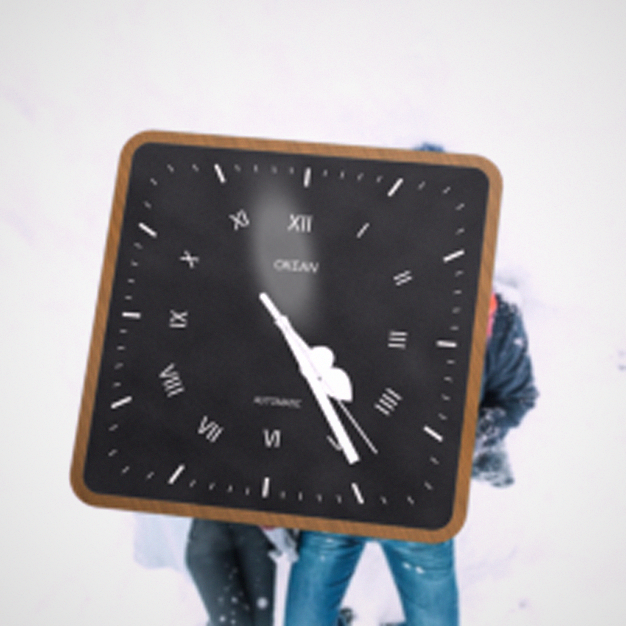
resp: 4h24m23s
